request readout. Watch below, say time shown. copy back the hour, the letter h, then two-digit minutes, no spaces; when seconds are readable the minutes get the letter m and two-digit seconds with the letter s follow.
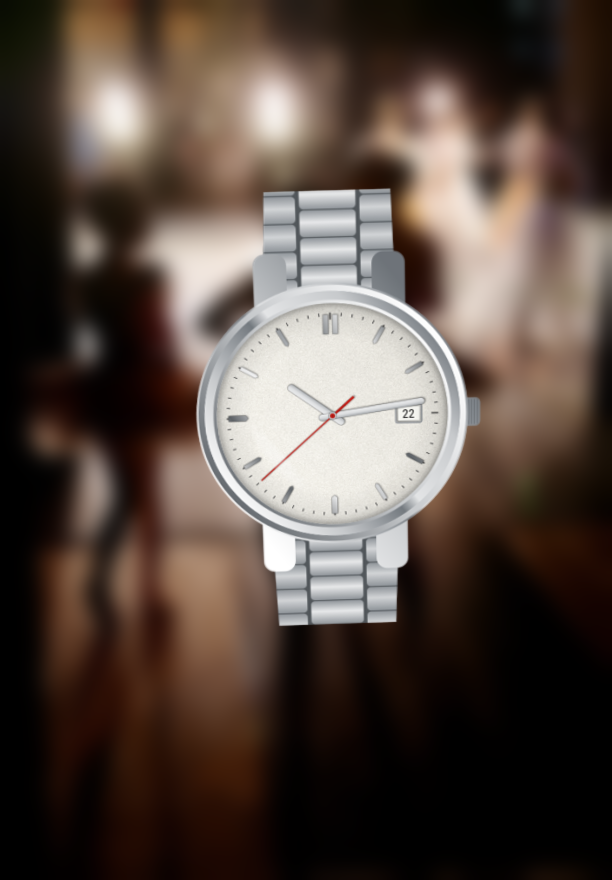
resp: 10h13m38s
